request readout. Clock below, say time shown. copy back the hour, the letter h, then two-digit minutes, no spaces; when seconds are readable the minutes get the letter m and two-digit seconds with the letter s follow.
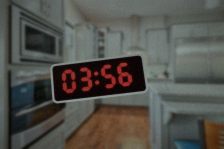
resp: 3h56
